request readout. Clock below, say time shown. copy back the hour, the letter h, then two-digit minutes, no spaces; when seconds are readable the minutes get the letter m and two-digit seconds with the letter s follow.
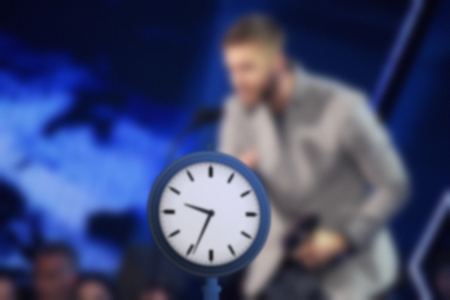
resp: 9h34
